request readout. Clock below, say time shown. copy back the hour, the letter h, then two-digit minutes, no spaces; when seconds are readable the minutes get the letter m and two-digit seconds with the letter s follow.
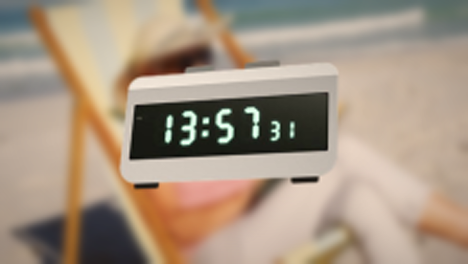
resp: 13h57m31s
